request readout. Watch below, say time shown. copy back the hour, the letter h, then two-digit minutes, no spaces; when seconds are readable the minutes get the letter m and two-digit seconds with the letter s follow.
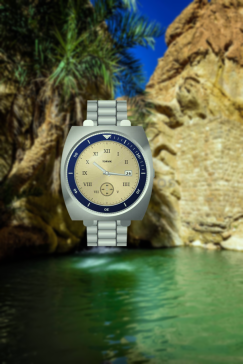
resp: 10h16
